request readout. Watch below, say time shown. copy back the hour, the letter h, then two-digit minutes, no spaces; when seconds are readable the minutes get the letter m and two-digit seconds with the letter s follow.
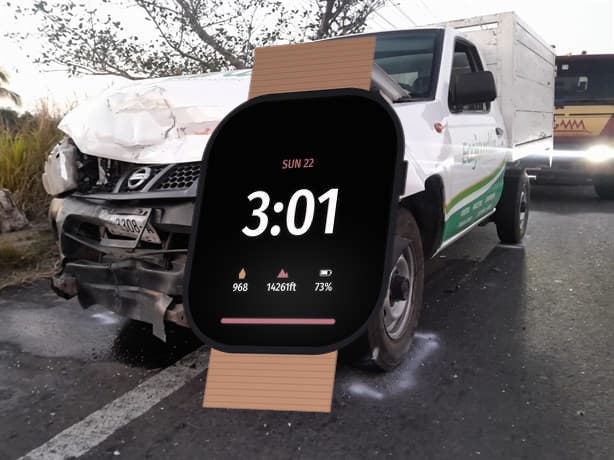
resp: 3h01
